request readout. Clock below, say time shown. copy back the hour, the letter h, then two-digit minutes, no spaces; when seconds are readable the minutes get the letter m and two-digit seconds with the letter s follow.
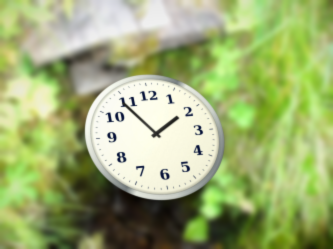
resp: 1h54
